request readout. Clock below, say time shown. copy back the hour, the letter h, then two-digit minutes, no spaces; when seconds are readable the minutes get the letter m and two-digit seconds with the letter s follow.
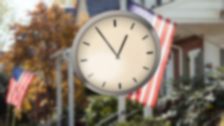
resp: 12h55
